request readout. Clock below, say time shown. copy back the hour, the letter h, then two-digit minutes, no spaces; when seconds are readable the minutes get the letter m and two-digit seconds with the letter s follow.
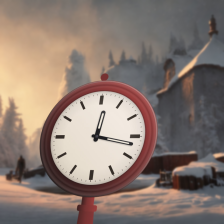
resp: 12h17
